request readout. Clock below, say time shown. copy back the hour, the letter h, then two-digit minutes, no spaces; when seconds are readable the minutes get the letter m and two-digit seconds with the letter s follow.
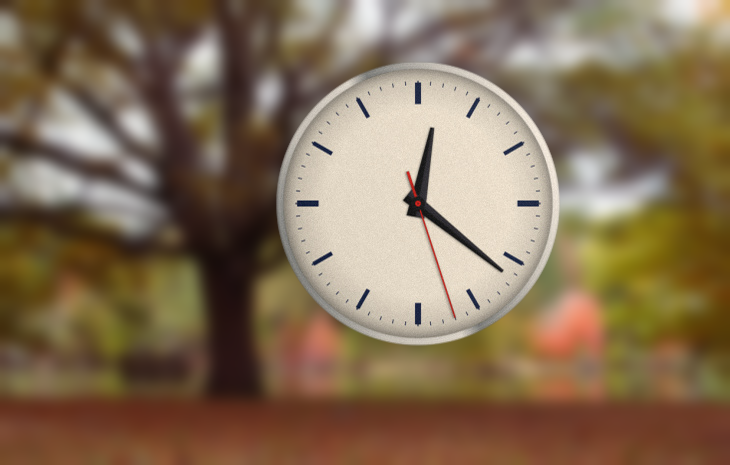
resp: 12h21m27s
